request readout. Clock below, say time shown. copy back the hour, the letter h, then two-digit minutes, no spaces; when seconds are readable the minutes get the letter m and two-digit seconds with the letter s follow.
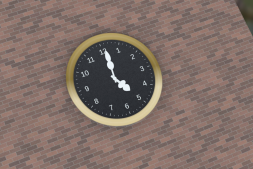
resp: 5h01
